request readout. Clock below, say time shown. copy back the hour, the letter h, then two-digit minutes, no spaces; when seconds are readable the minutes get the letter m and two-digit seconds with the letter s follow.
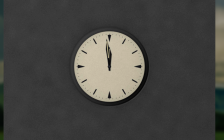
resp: 11h59
